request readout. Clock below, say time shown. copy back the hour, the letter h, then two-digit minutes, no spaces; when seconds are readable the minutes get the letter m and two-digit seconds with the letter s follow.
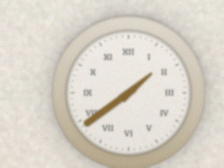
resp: 1h39
